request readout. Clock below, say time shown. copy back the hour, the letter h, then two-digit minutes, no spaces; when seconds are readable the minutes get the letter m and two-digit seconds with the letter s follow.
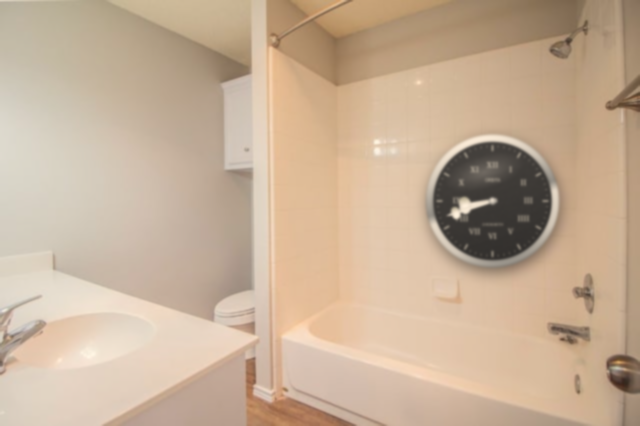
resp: 8h42
